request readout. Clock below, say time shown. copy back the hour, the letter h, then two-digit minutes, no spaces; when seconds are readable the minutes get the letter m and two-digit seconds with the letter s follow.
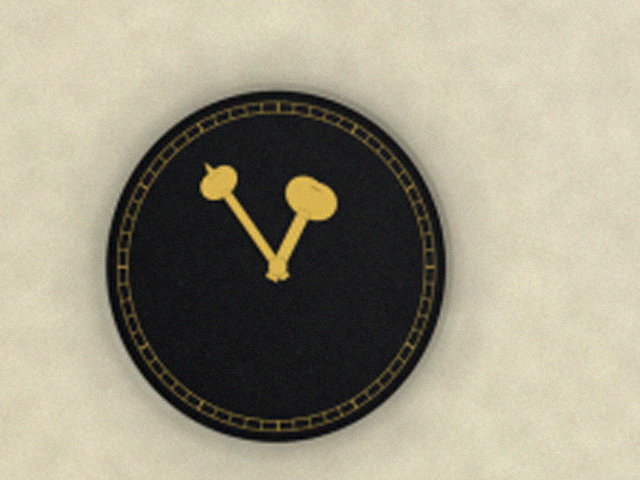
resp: 12h54
